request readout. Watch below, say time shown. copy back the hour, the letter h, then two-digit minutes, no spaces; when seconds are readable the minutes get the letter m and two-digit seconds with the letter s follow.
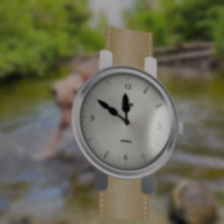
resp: 11h50
